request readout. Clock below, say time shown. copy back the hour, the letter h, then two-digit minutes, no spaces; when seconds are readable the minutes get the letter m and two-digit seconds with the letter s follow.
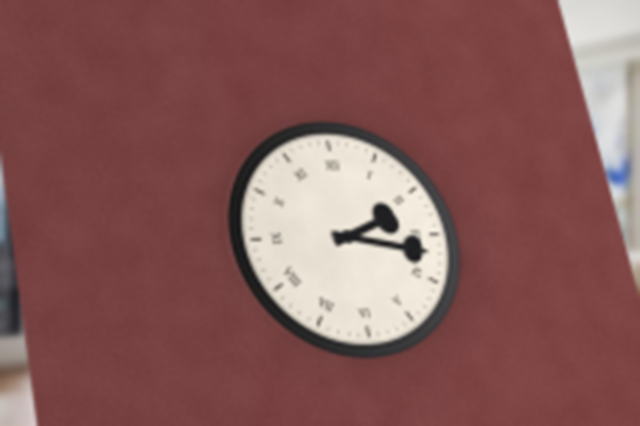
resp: 2h17
